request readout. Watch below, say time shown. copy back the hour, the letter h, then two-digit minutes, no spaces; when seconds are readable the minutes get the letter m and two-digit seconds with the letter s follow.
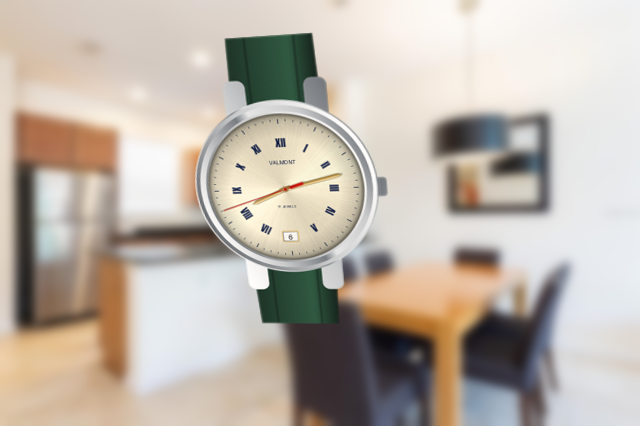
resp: 8h12m42s
